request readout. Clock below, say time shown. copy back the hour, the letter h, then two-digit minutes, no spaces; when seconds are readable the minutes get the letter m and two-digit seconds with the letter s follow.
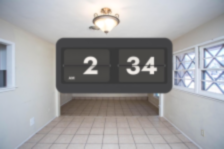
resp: 2h34
